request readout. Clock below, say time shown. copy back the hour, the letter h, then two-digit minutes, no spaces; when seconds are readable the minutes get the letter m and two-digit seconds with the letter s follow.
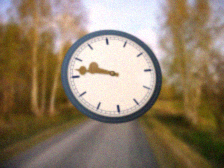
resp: 9h47
